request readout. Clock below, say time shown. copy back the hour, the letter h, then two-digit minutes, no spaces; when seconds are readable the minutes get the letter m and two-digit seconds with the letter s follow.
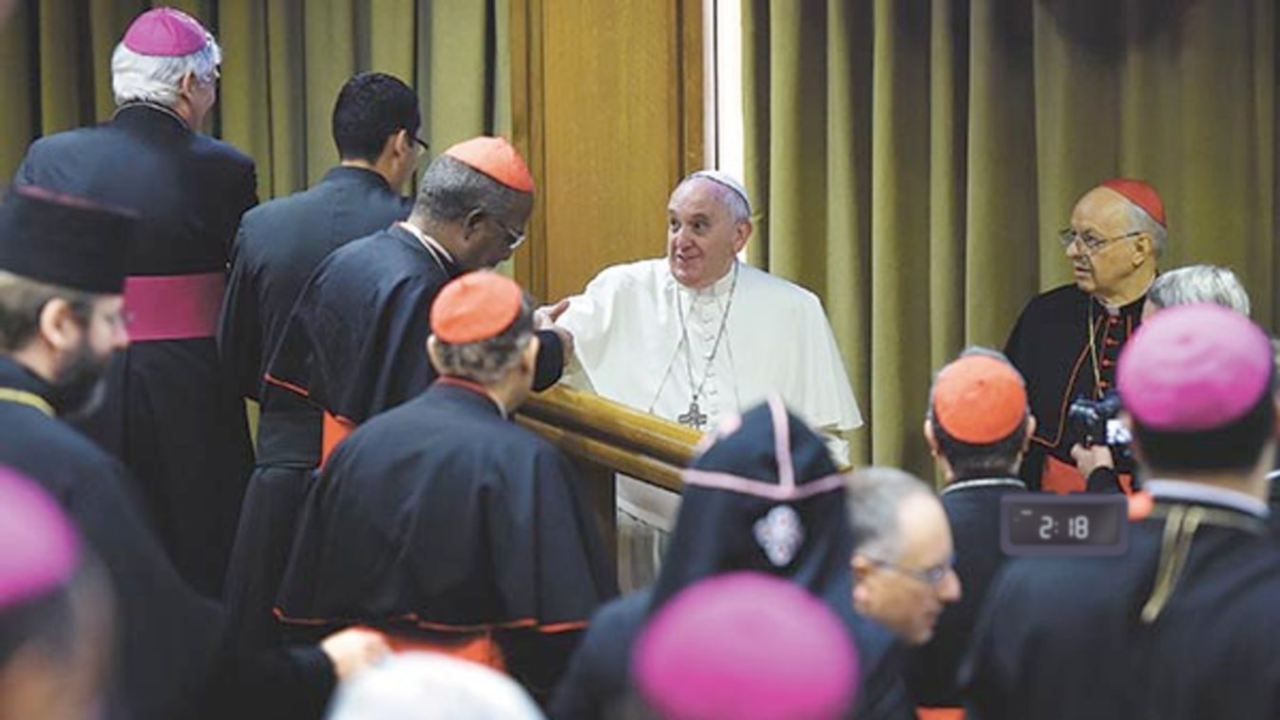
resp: 2h18
